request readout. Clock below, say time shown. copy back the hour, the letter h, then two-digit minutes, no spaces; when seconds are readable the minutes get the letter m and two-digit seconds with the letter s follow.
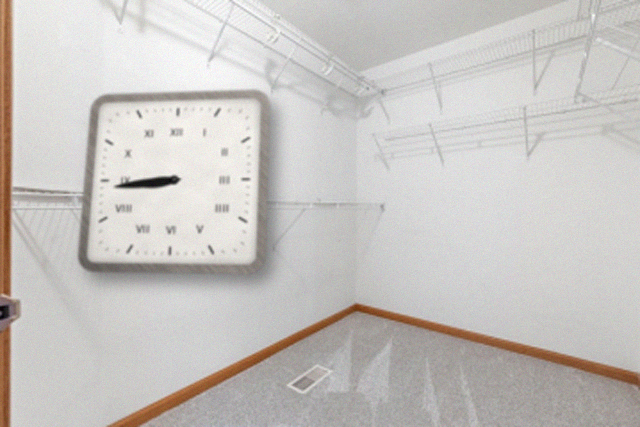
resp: 8h44
